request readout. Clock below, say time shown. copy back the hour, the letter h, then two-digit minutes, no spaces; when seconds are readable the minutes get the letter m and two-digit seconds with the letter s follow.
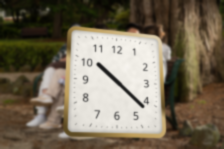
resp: 10h22
